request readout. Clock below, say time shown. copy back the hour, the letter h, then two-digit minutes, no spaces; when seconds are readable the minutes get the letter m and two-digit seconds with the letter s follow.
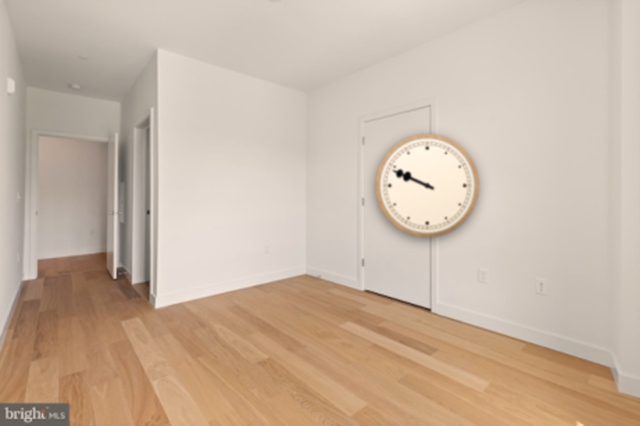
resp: 9h49
